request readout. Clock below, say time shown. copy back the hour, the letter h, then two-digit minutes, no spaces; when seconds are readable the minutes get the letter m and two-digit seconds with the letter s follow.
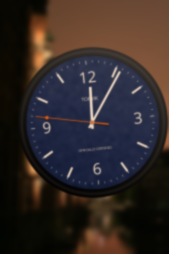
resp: 12h05m47s
